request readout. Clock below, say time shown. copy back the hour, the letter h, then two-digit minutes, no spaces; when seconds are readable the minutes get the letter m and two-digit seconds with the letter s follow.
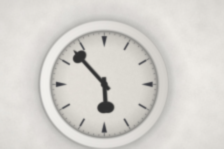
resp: 5h53
